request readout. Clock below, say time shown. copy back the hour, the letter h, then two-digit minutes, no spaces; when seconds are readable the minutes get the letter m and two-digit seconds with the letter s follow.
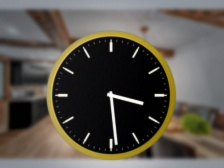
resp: 3h29
